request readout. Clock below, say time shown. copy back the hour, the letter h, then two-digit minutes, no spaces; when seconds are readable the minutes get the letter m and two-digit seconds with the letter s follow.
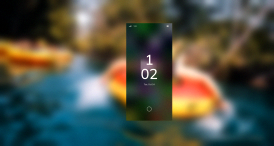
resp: 1h02
